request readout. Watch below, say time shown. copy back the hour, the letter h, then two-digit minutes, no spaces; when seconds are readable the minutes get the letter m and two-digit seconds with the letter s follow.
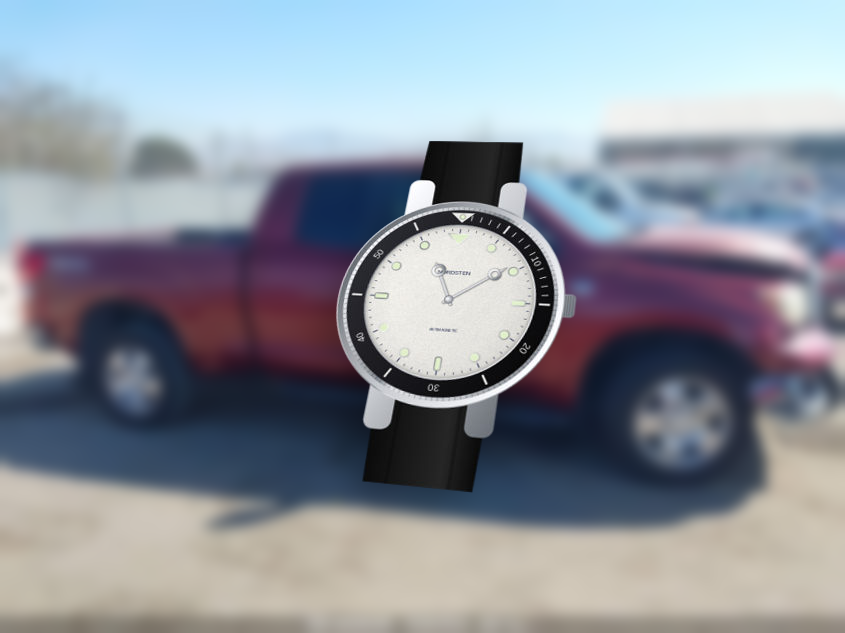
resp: 11h09
